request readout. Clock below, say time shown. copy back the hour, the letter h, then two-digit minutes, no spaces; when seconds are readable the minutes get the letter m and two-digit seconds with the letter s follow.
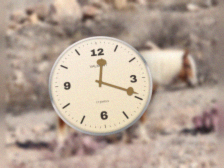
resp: 12h19
